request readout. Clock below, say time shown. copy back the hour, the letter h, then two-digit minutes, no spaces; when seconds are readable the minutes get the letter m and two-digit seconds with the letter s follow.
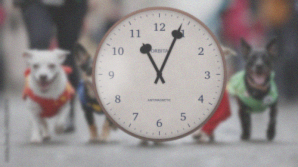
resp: 11h04
